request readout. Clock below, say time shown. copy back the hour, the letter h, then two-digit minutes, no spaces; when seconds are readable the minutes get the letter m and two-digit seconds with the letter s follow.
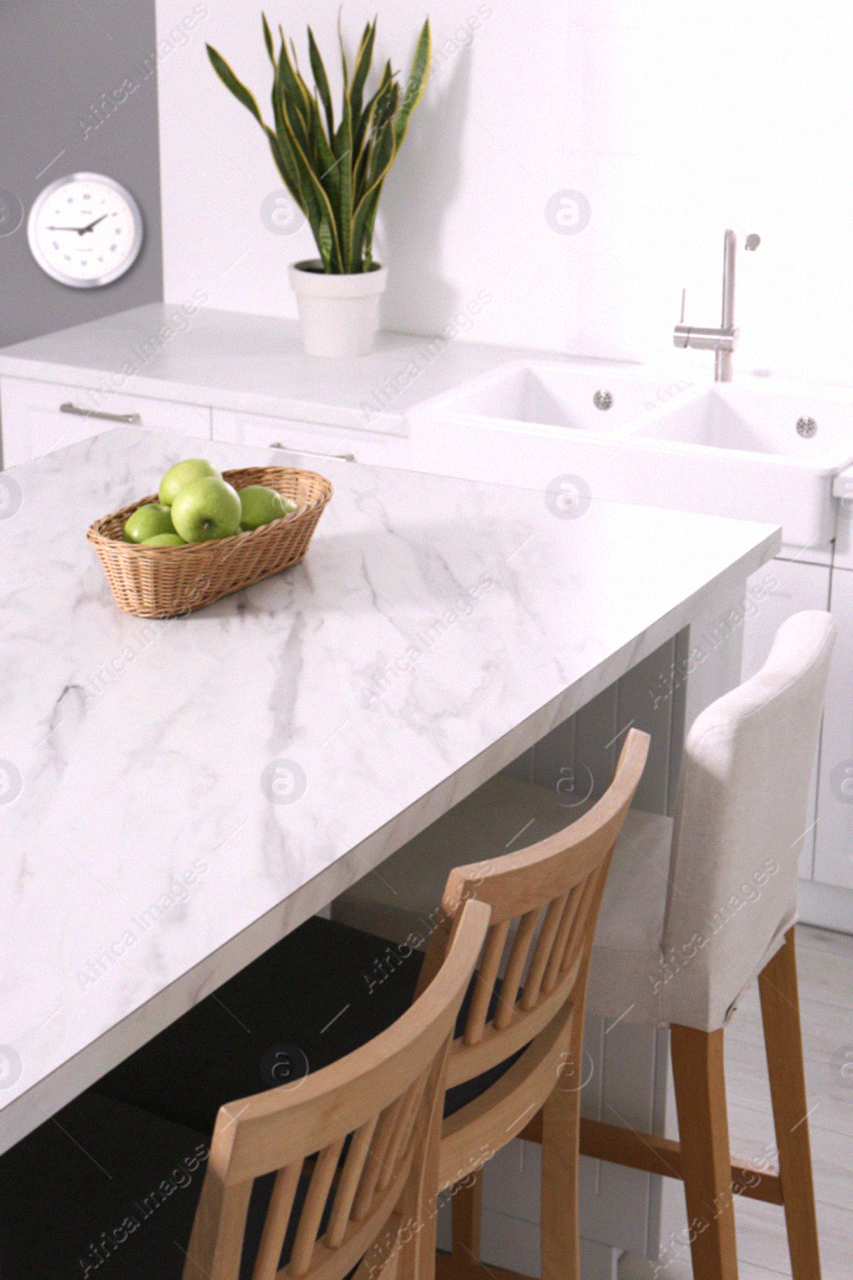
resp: 1h45
